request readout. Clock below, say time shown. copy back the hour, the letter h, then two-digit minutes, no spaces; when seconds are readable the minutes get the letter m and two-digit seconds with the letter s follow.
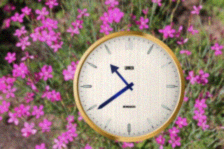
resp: 10h39
